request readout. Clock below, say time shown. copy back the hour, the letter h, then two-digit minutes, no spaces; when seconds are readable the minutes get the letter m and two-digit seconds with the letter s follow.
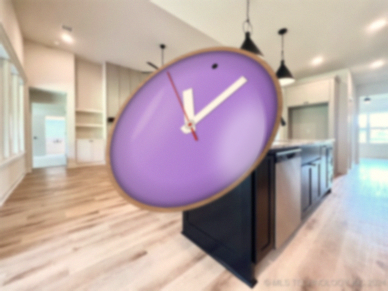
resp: 11h05m53s
